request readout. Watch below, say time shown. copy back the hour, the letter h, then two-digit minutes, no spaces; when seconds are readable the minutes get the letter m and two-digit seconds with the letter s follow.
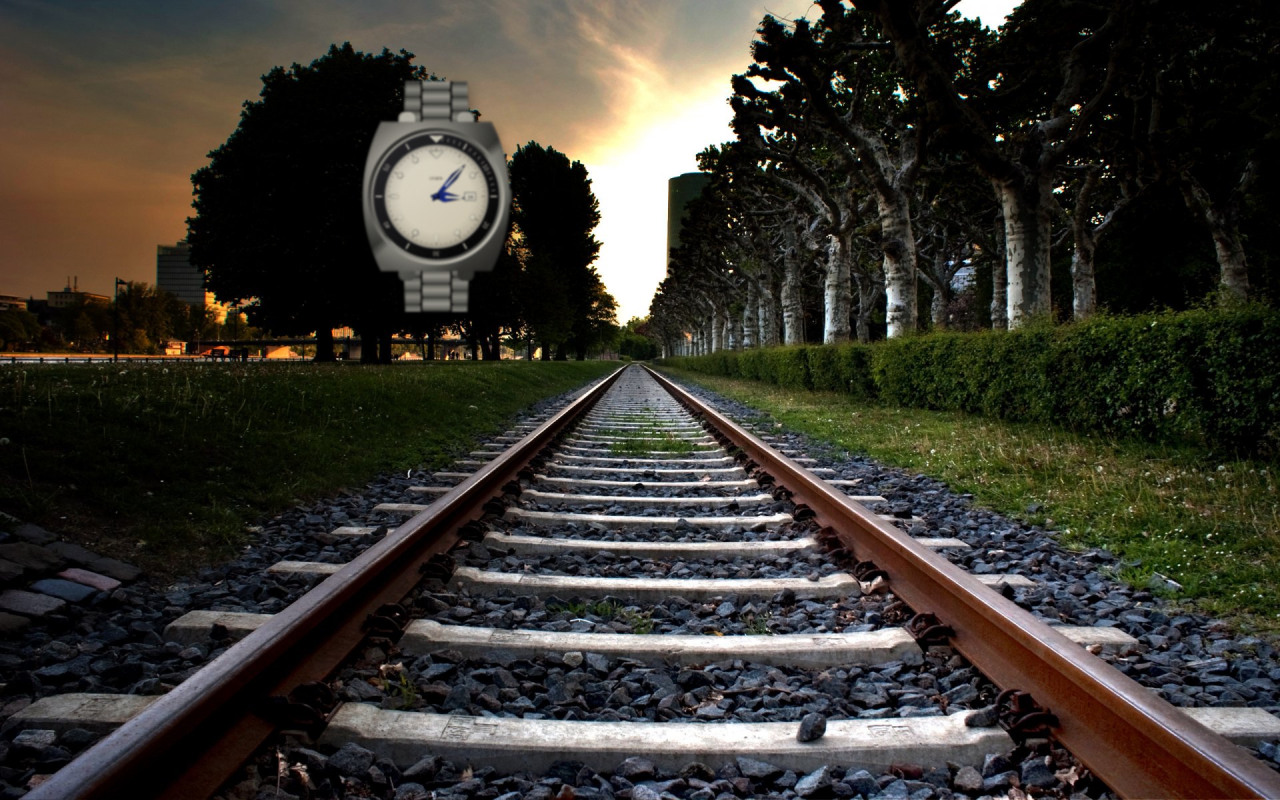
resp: 3h07
